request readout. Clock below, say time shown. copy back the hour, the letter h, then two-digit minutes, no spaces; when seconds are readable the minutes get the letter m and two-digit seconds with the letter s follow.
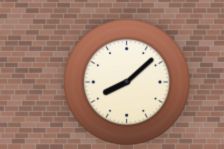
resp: 8h08
